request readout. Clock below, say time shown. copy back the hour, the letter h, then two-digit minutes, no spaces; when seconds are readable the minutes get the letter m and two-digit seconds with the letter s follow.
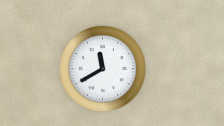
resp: 11h40
